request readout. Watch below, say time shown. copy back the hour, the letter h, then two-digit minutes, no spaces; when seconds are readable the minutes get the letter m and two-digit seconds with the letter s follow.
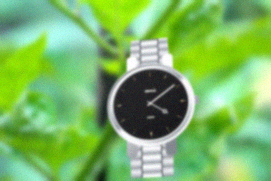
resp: 4h09
